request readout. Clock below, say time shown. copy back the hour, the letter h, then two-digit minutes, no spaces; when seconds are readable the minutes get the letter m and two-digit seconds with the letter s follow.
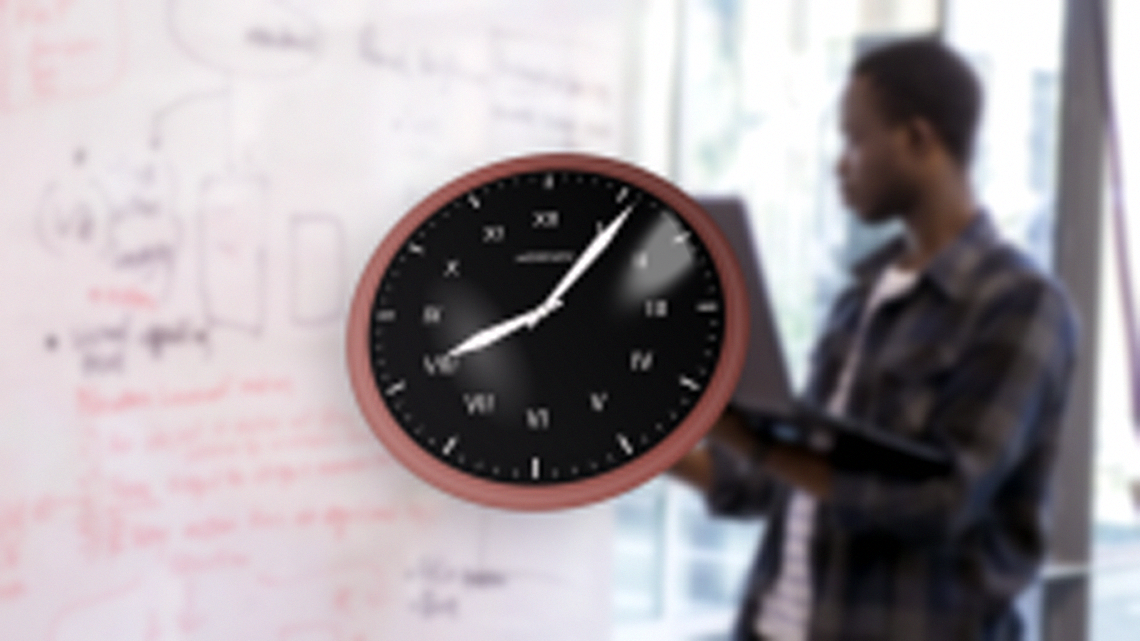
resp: 8h06
